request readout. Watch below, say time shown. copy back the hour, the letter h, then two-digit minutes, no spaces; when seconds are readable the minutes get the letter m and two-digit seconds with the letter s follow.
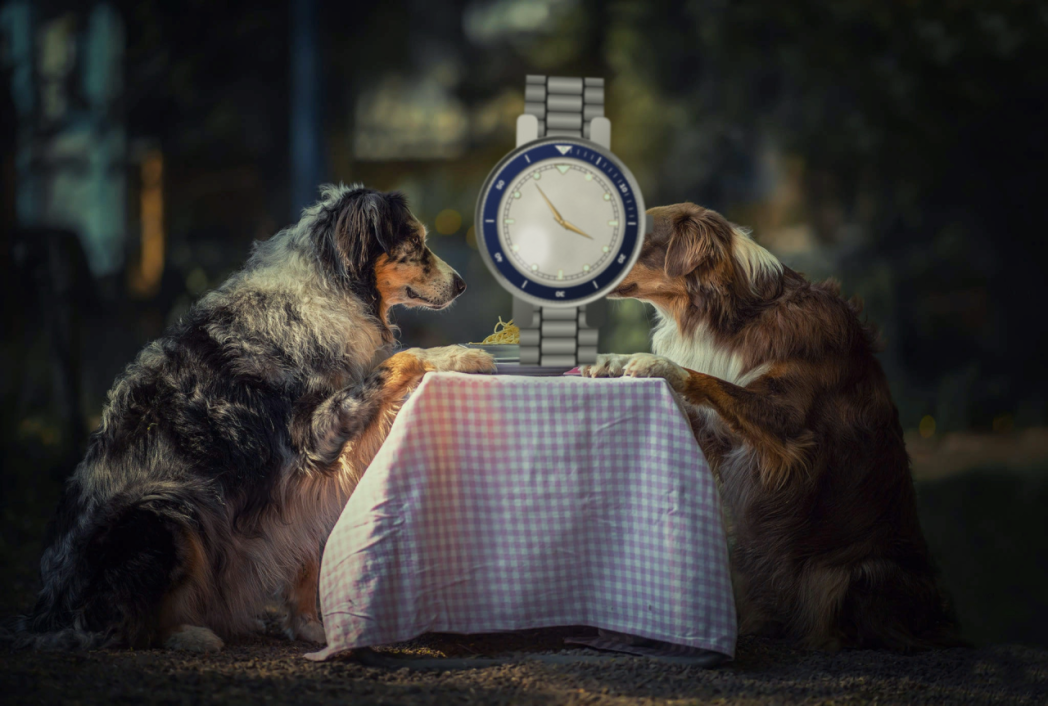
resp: 3h54
